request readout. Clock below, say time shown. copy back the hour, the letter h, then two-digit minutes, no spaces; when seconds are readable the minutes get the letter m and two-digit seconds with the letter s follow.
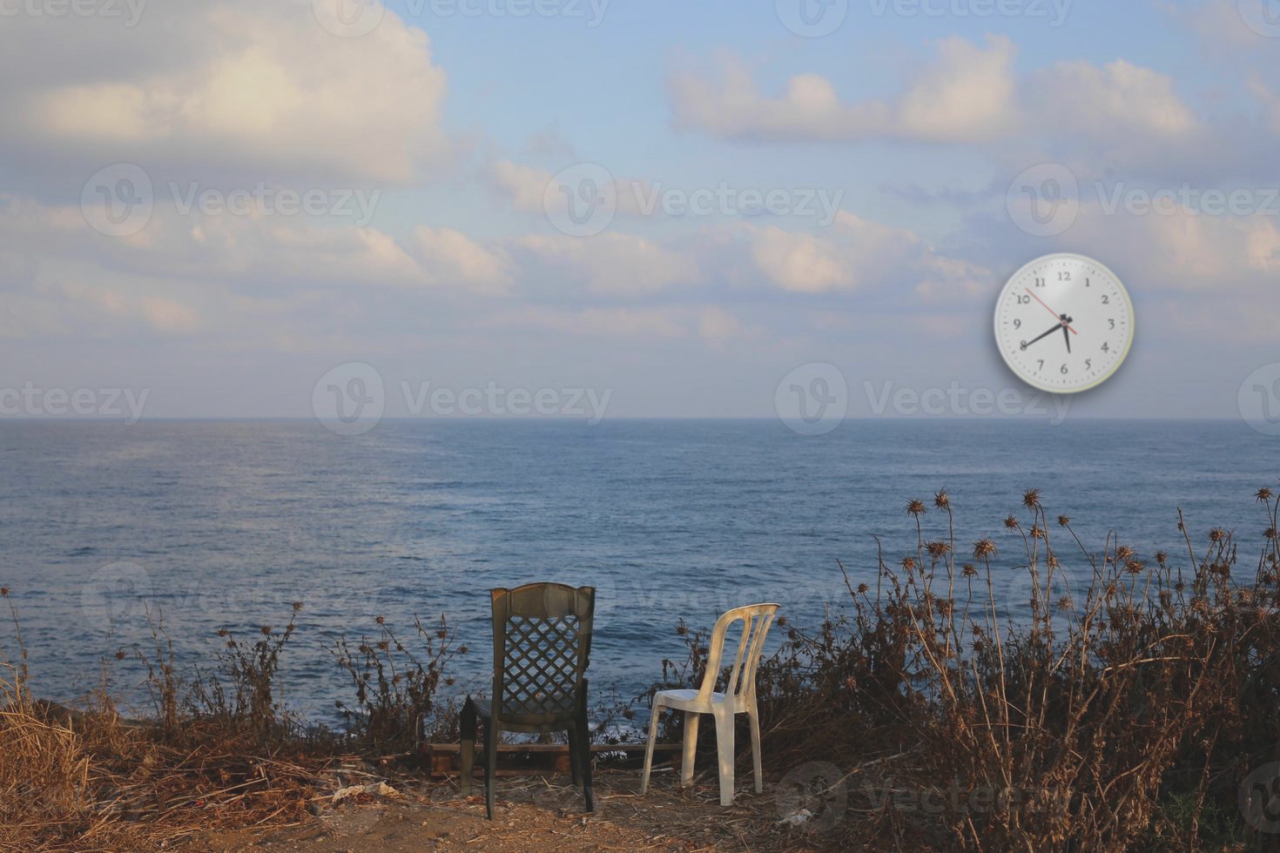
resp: 5h39m52s
